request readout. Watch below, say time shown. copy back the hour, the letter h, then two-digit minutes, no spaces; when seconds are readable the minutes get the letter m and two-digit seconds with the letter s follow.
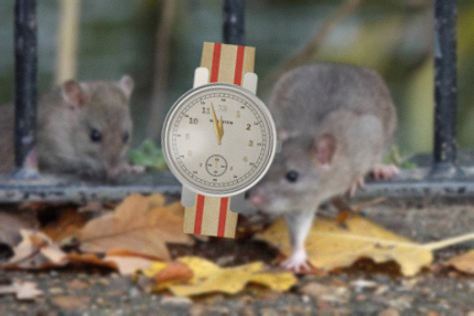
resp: 11h57
